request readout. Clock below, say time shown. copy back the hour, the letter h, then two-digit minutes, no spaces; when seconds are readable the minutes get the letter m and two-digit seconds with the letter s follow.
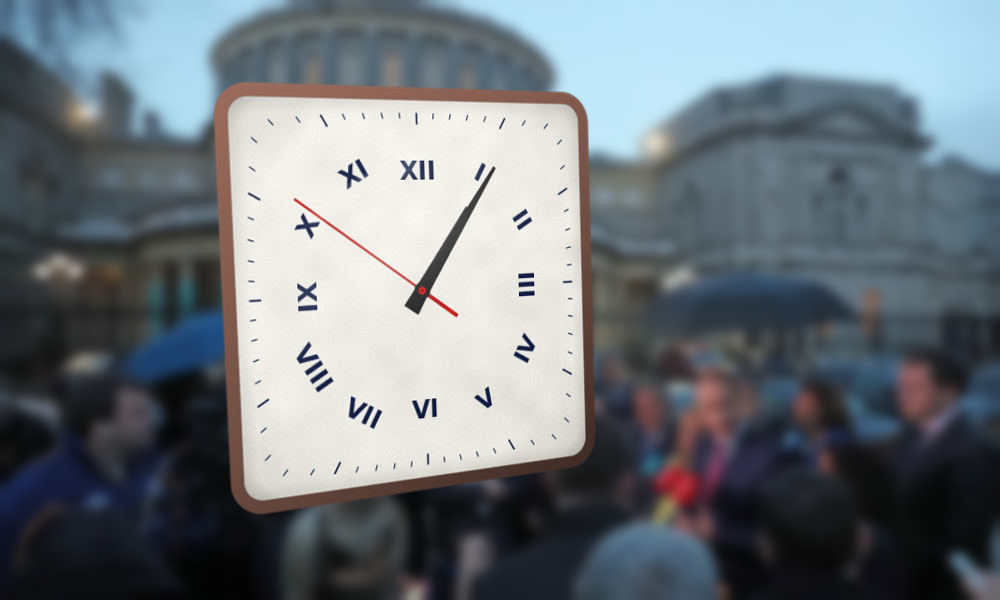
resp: 1h05m51s
